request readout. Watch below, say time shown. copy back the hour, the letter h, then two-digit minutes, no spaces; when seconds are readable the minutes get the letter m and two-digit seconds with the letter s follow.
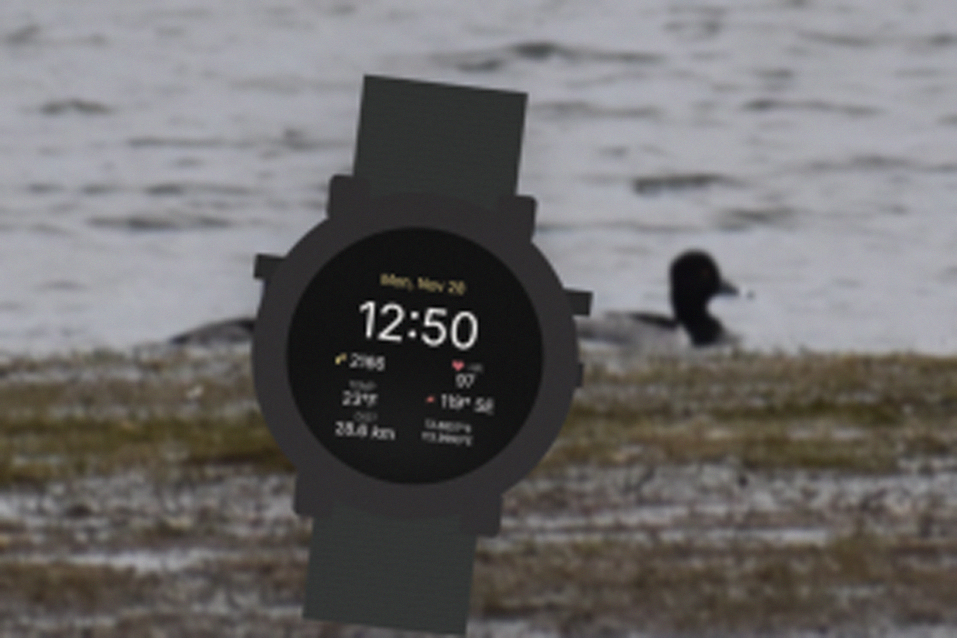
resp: 12h50
